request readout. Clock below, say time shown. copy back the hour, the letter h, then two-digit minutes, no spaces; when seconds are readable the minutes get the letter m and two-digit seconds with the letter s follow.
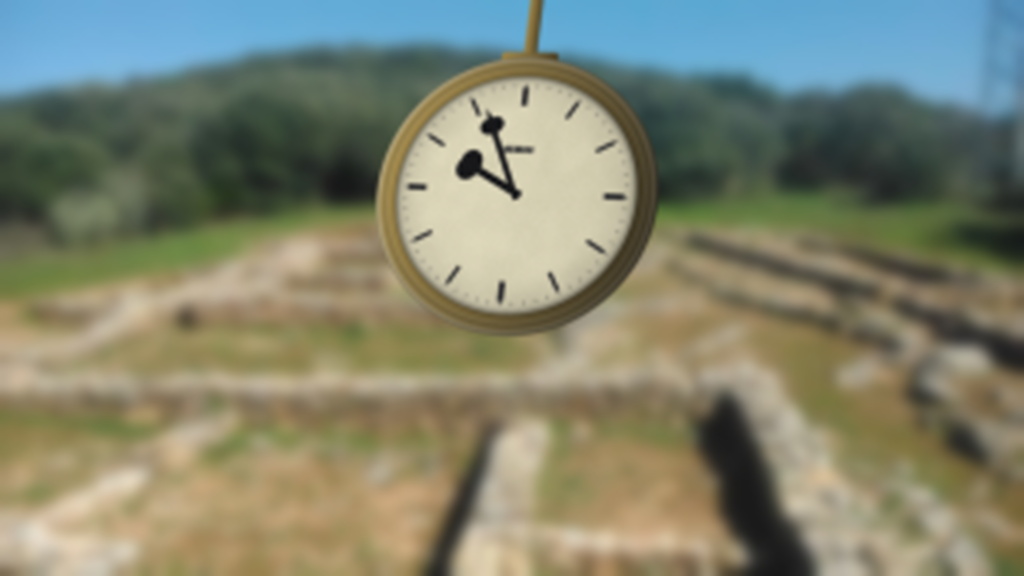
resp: 9h56
